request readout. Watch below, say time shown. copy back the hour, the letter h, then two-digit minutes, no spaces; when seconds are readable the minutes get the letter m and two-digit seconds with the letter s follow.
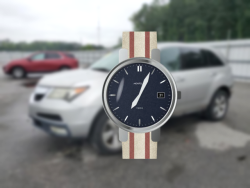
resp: 7h04
